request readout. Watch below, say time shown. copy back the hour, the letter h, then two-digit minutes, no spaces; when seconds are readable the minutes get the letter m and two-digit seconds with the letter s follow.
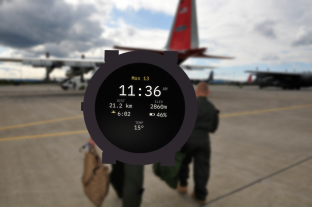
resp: 11h36
